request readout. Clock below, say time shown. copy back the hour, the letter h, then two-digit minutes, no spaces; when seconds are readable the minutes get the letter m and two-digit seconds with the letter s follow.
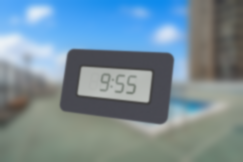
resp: 9h55
